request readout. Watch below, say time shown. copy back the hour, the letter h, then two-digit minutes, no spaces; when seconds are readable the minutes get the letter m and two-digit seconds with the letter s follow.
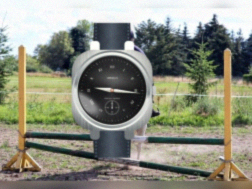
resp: 9h16
